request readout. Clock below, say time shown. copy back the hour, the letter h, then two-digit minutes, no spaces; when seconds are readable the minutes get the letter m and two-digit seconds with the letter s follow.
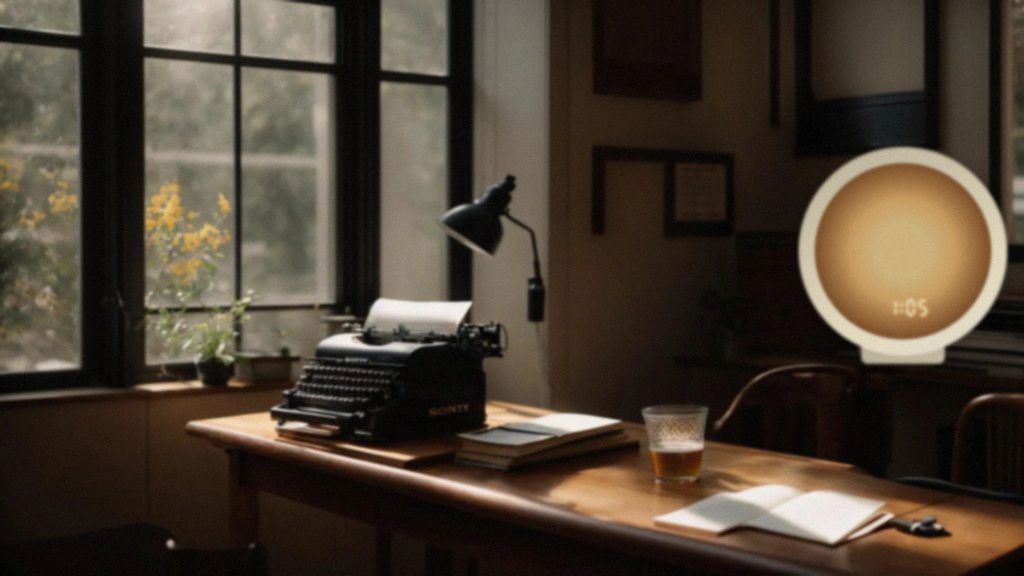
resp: 1h05
